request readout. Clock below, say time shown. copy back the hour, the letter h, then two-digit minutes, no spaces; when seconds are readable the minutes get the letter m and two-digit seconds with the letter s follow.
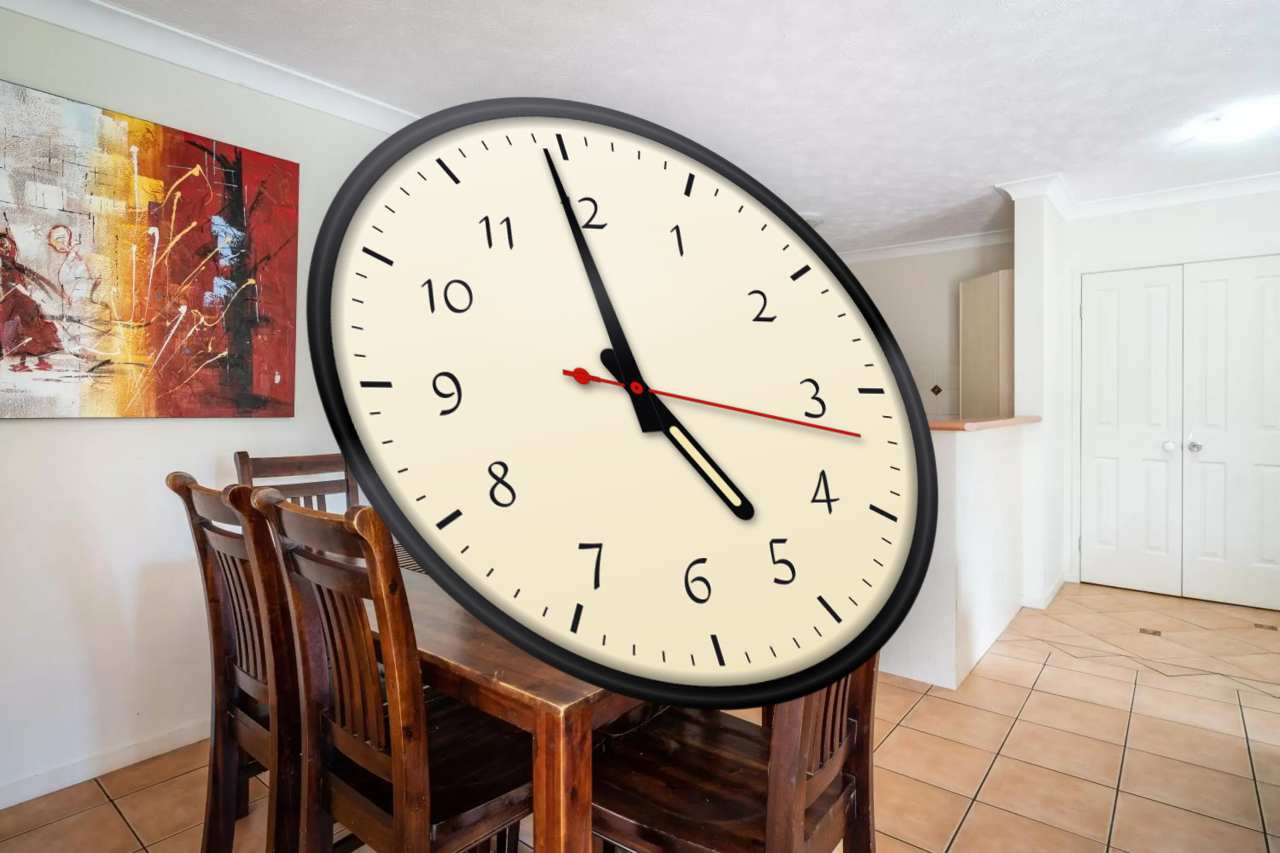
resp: 4h59m17s
